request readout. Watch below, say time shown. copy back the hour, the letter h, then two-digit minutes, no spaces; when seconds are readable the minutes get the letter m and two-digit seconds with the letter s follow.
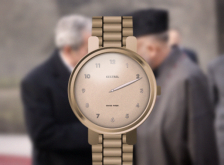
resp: 2h11
